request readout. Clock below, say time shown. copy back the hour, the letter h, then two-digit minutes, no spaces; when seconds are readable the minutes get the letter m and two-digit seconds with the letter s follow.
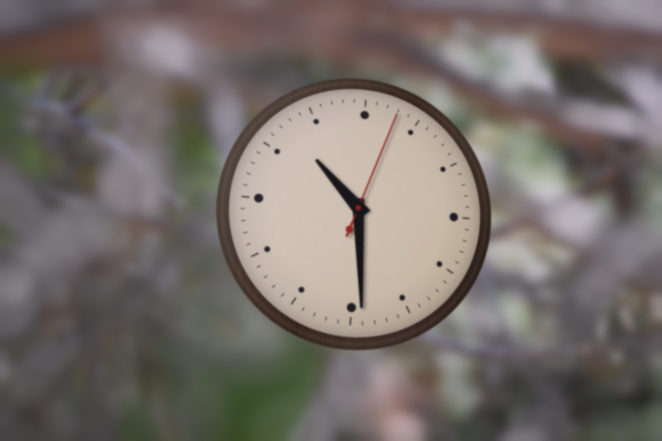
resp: 10h29m03s
